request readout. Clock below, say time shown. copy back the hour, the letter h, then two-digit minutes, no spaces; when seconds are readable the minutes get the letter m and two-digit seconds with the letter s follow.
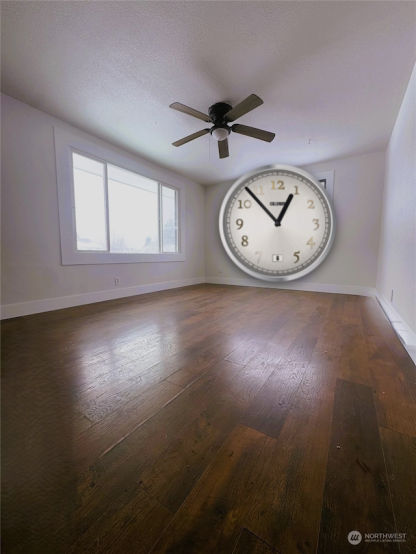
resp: 12h53
